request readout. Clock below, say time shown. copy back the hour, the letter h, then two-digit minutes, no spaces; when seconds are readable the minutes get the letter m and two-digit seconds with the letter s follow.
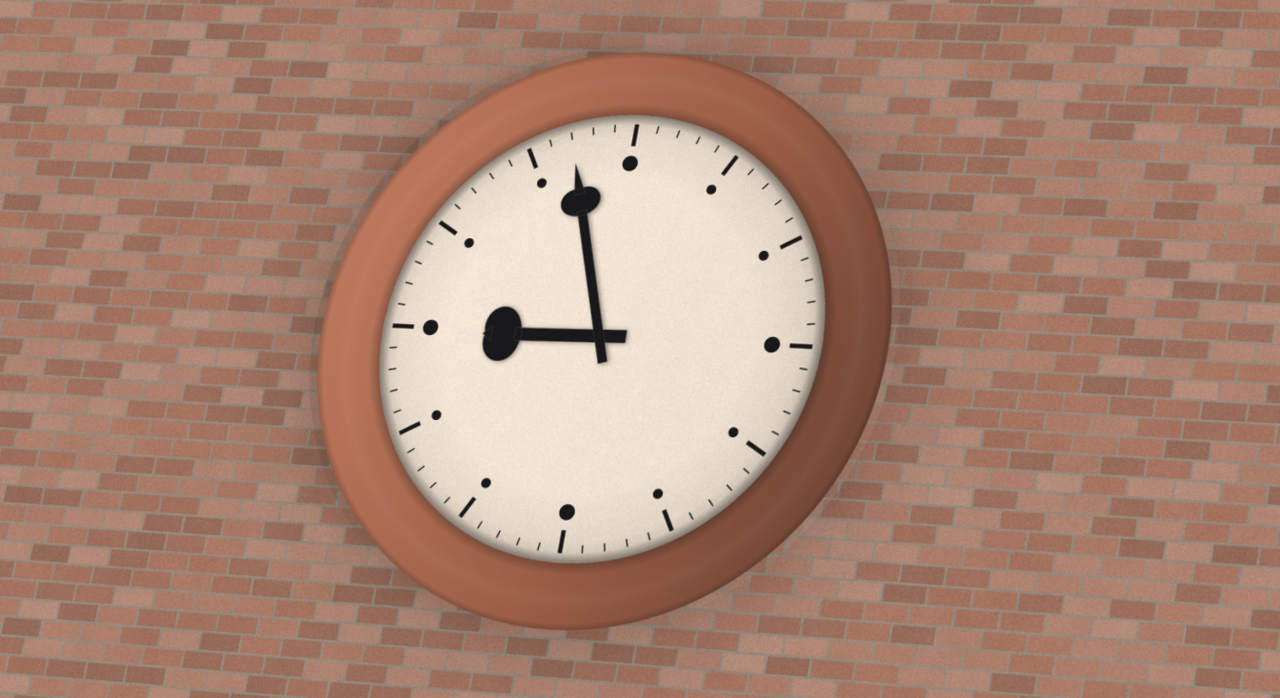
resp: 8h57
